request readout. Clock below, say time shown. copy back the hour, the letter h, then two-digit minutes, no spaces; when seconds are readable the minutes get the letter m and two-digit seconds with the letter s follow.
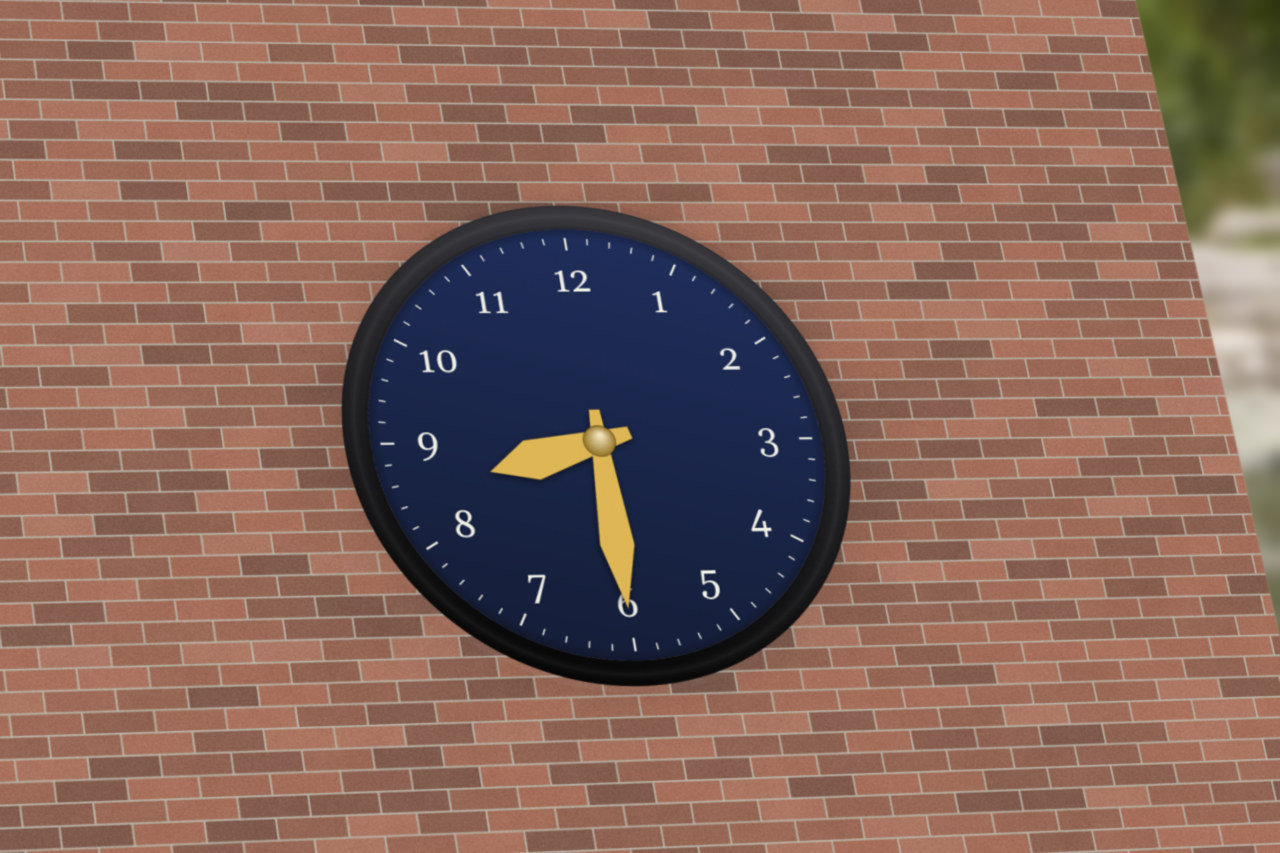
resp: 8h30
